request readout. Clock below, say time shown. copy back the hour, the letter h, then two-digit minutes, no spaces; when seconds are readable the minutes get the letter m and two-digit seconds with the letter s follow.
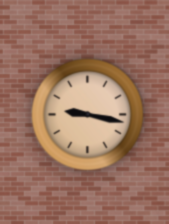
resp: 9h17
